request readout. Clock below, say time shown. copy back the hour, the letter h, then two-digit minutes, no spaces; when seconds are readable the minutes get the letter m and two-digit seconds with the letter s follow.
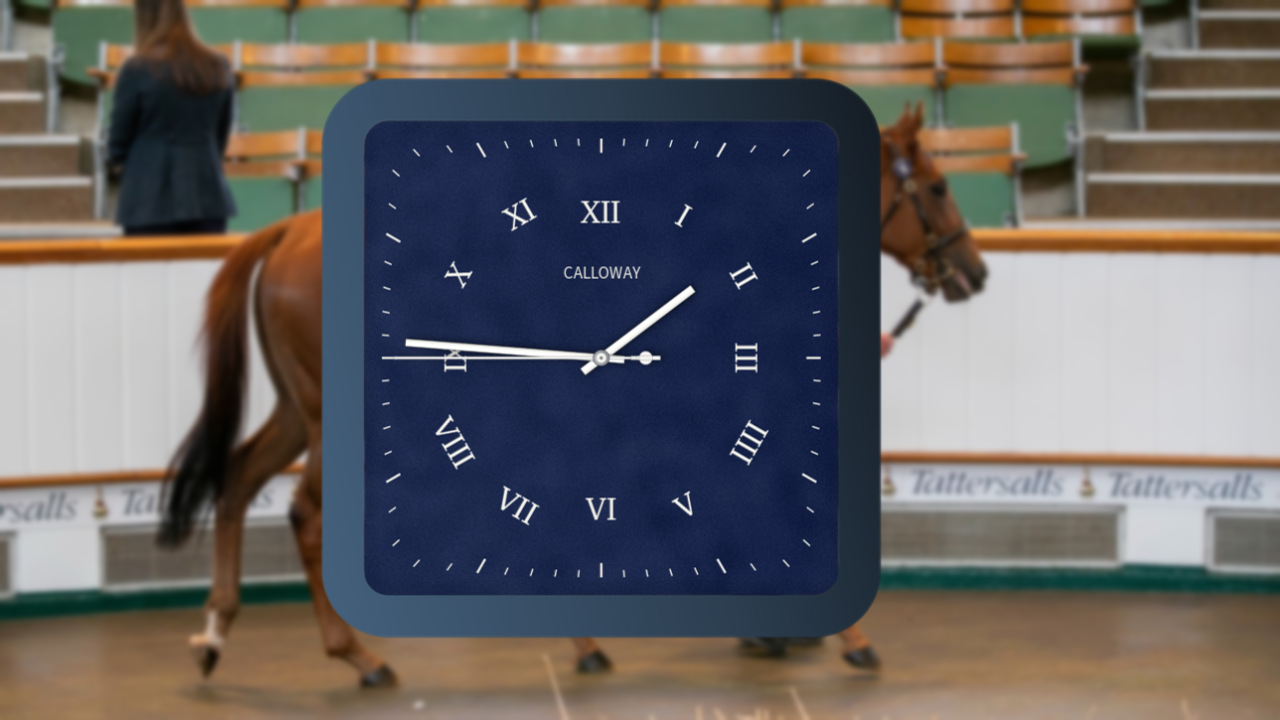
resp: 1h45m45s
